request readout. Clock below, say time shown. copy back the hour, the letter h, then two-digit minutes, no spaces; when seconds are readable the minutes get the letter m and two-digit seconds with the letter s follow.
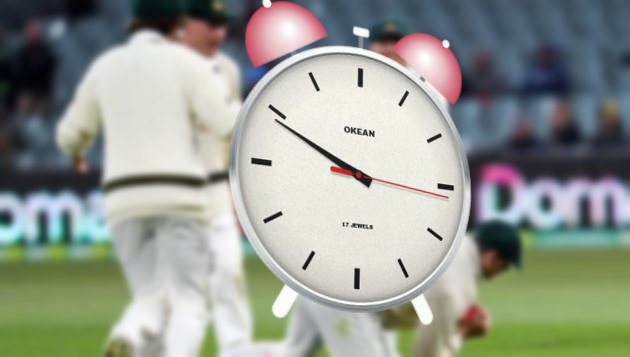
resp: 9h49m16s
